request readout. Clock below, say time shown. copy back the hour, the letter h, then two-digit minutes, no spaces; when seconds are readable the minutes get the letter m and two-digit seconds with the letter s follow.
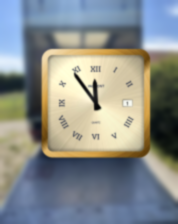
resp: 11h54
